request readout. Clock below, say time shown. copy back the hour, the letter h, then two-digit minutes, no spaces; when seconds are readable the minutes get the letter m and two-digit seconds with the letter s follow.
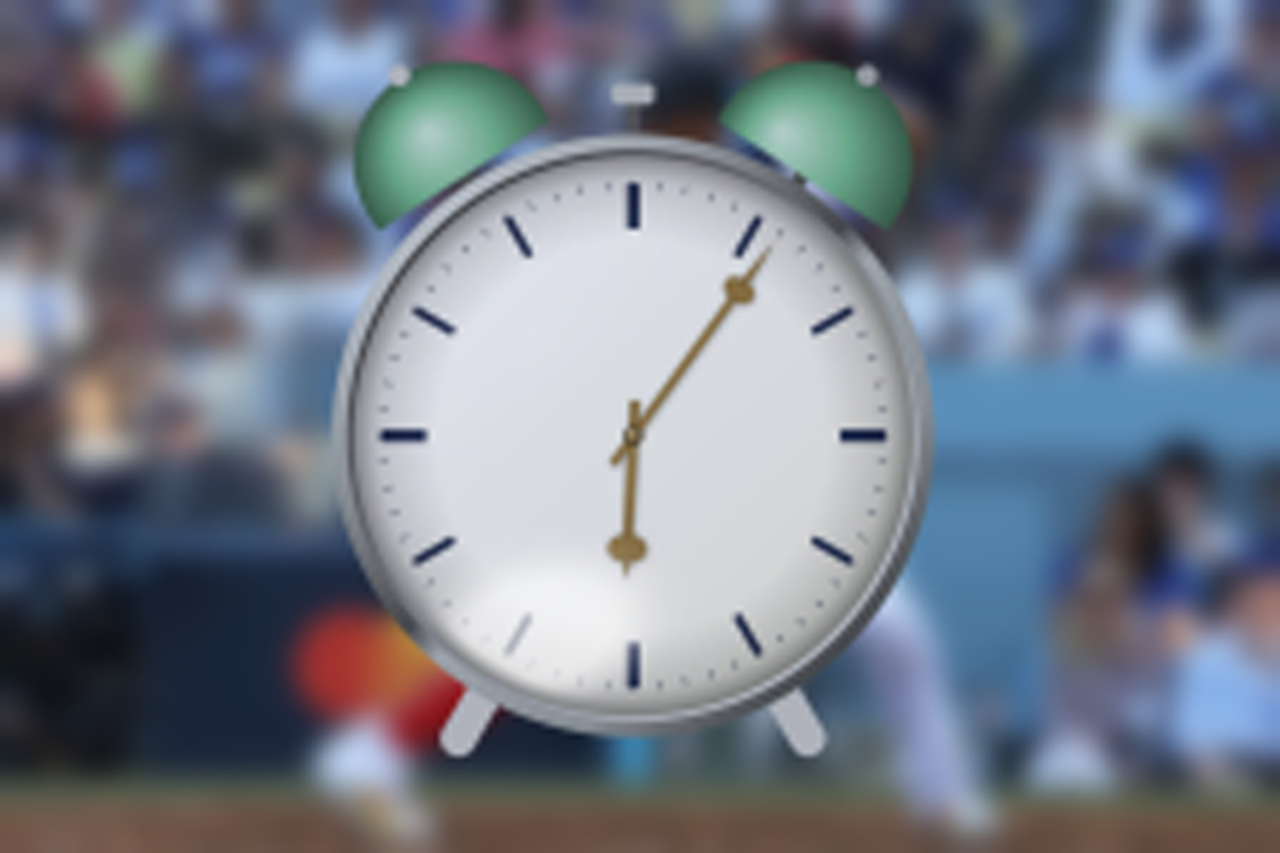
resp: 6h06
